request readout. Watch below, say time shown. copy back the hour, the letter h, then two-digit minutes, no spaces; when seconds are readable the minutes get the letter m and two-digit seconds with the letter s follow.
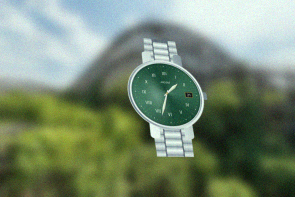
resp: 1h33
